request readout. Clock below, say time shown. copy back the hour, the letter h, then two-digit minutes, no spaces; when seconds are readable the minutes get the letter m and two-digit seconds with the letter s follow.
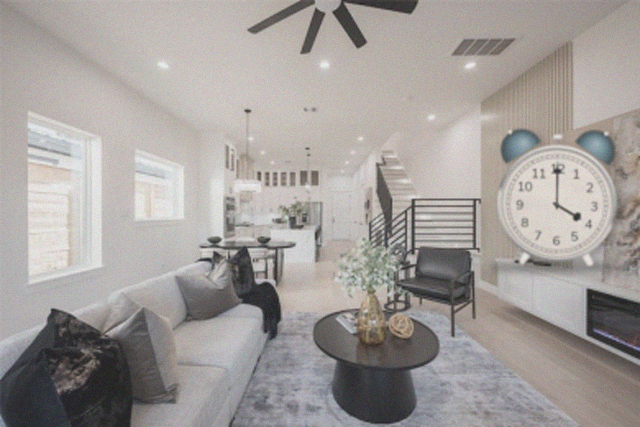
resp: 4h00
